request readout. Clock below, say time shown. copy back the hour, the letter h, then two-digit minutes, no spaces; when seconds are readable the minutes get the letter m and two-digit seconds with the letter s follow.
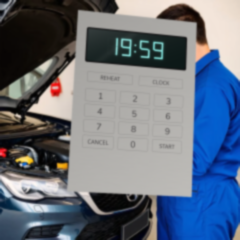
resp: 19h59
